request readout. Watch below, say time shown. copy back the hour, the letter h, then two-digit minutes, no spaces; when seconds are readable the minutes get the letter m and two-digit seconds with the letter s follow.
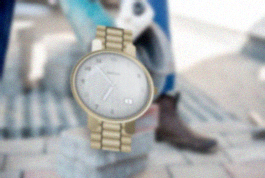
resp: 6h53
